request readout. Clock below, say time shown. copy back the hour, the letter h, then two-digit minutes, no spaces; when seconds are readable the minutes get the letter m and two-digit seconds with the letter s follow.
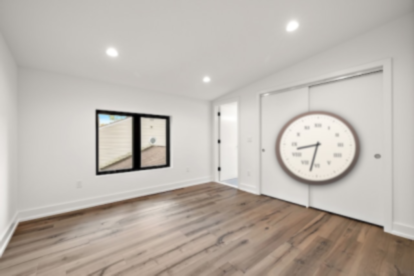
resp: 8h32
